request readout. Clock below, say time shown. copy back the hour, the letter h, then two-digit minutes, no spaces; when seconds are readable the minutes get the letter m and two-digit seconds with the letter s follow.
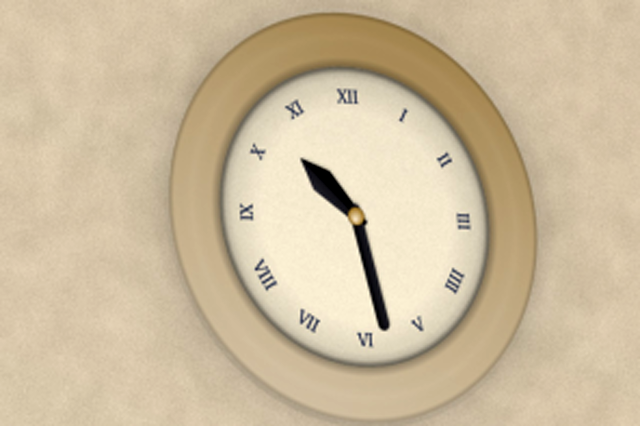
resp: 10h28
